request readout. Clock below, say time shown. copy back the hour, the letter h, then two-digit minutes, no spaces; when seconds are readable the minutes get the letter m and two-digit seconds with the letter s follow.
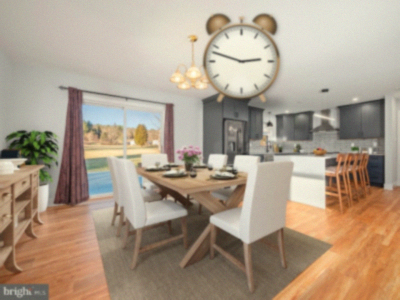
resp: 2h48
